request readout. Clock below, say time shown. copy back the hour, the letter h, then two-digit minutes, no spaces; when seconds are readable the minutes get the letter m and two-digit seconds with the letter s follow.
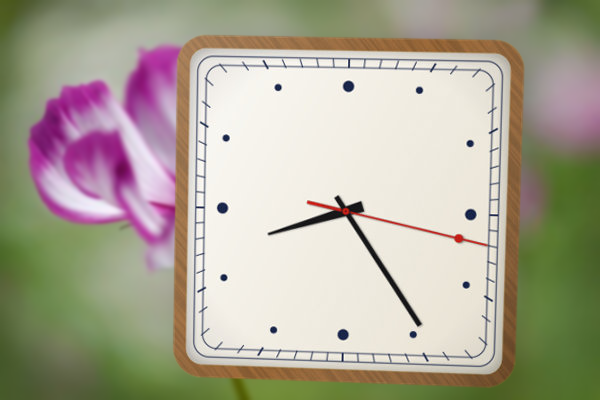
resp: 8h24m17s
